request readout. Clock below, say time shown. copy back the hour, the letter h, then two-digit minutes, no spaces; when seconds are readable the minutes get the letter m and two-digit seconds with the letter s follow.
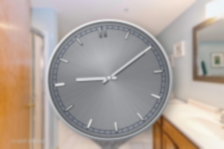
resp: 9h10
